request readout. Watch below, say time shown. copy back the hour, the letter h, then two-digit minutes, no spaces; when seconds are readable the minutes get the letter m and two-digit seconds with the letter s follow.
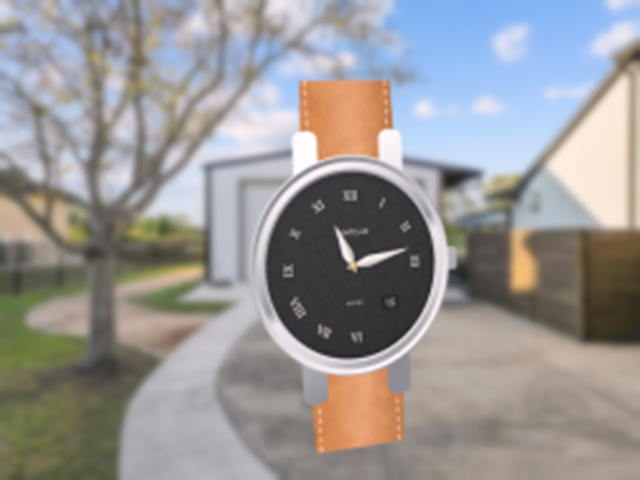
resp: 11h13
